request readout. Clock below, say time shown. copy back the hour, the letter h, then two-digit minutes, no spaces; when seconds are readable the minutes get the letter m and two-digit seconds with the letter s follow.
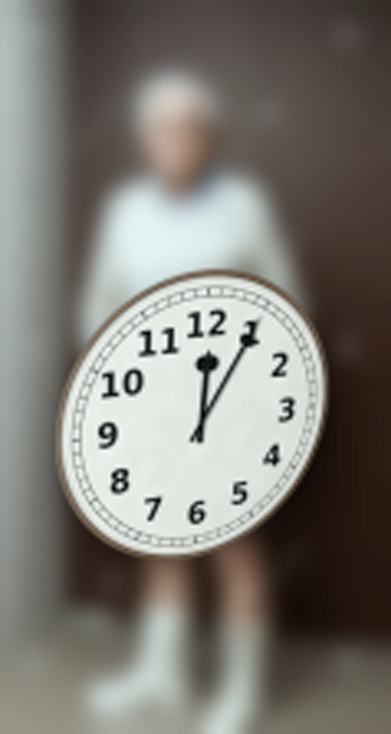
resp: 12h05
